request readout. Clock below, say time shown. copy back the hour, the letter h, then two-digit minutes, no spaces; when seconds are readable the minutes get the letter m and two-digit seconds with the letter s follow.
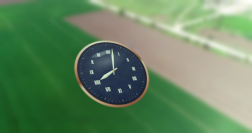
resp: 8h02
